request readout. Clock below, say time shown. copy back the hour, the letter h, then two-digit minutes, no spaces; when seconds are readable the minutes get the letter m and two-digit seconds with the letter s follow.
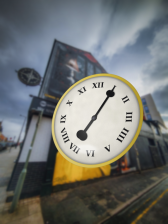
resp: 7h05
